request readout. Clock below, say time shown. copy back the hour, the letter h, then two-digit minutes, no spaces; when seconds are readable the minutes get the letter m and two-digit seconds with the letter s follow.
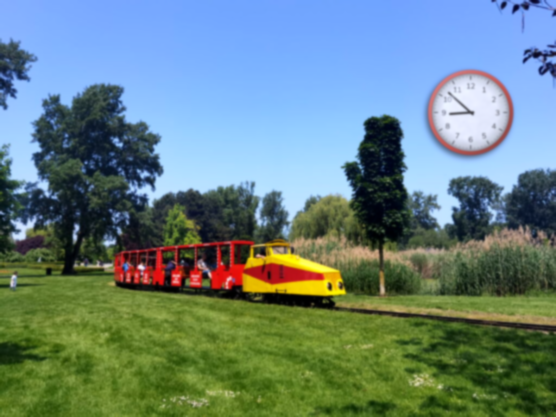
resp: 8h52
